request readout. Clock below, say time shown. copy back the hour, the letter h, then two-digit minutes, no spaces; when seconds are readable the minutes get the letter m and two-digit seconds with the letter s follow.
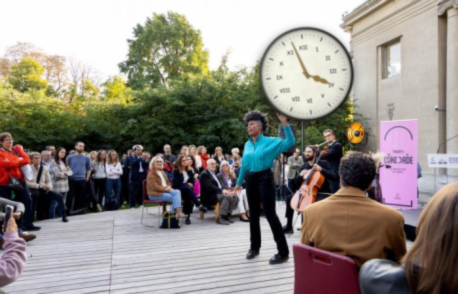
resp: 3h57
